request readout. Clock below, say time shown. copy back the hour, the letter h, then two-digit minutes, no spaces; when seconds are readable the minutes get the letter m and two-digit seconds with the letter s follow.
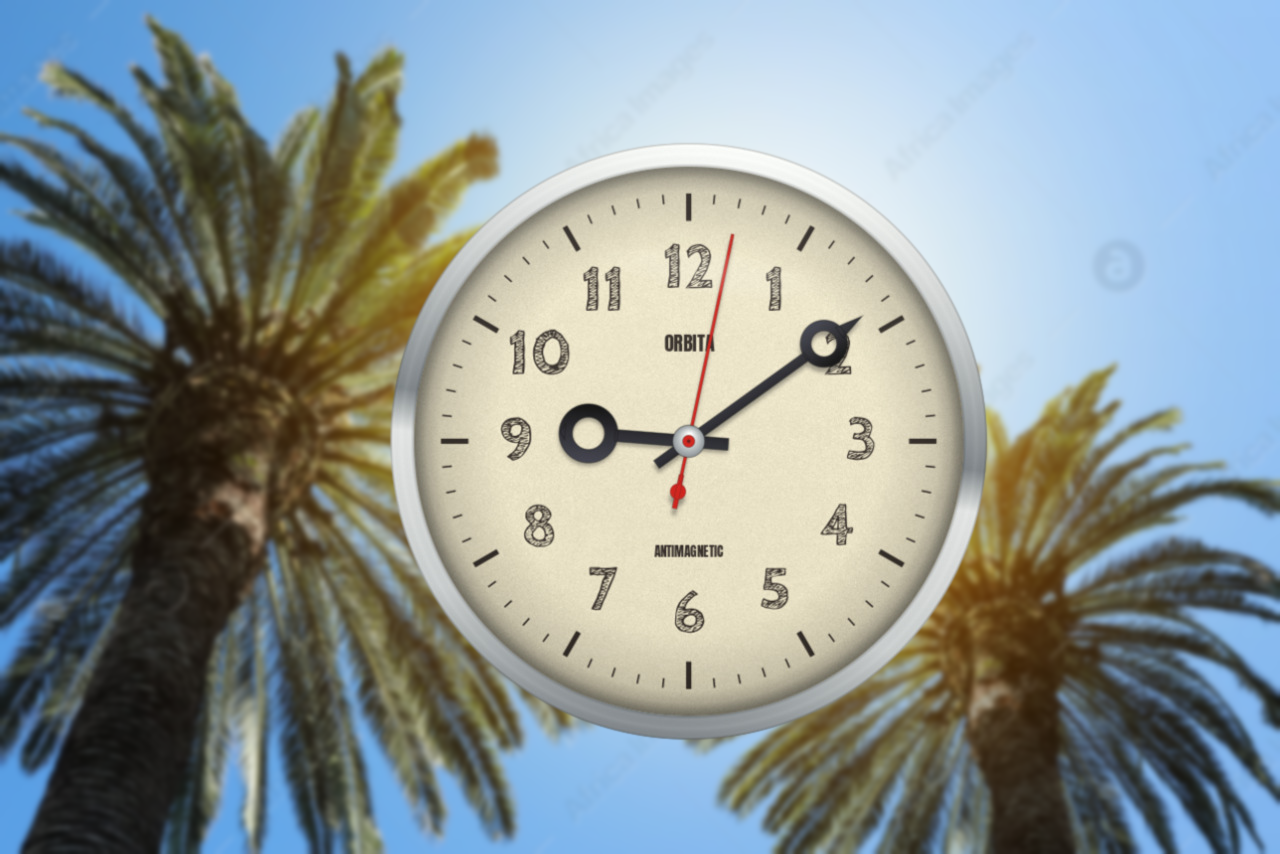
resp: 9h09m02s
